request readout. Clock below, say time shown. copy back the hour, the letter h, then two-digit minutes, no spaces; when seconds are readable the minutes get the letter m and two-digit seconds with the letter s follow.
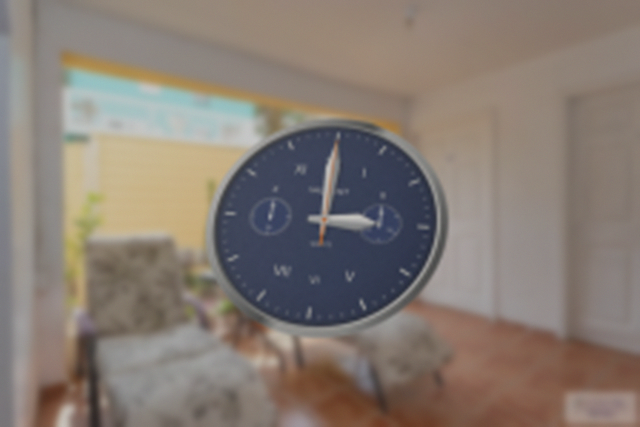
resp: 3h00
